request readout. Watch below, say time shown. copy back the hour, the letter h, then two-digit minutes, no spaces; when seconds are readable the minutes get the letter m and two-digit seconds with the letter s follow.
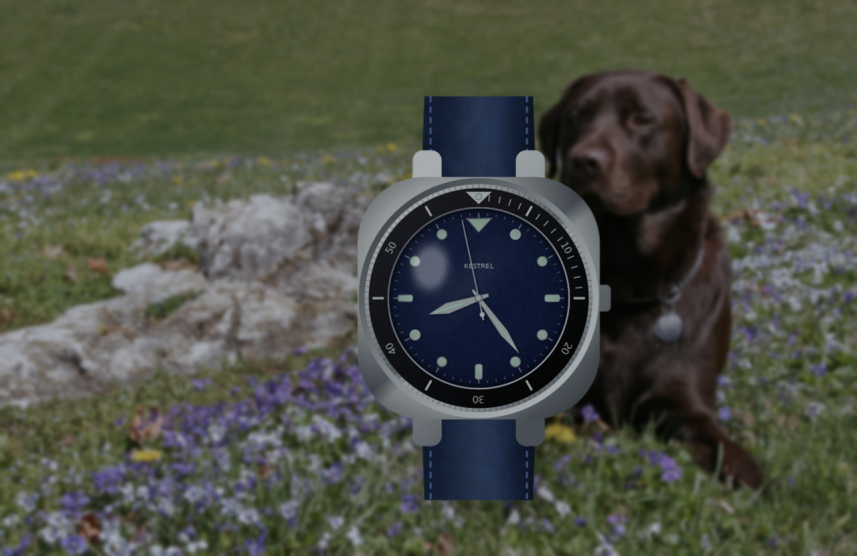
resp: 8h23m58s
